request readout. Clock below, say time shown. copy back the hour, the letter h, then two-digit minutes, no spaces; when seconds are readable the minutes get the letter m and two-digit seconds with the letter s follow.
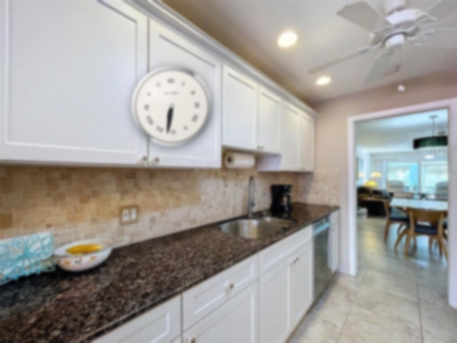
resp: 6h32
